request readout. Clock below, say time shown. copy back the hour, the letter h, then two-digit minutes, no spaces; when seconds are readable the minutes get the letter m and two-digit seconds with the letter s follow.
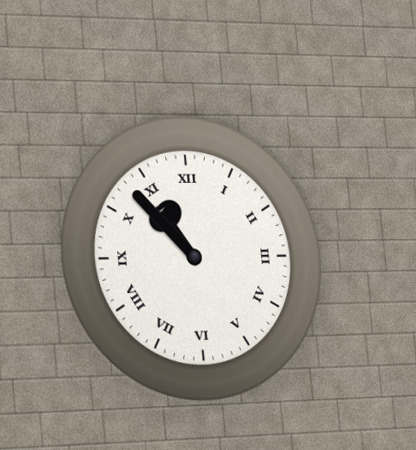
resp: 10h53
